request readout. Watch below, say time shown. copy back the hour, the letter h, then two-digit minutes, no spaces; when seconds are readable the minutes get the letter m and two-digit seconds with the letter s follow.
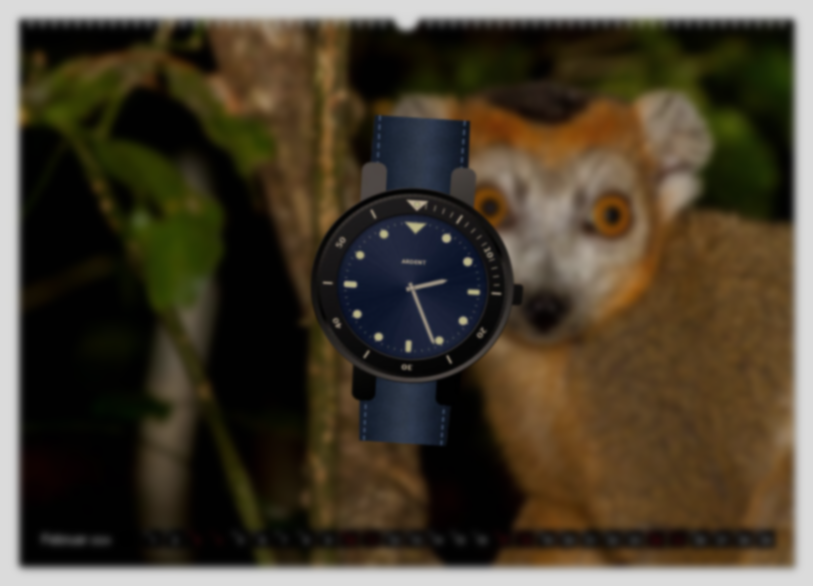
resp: 2h26
